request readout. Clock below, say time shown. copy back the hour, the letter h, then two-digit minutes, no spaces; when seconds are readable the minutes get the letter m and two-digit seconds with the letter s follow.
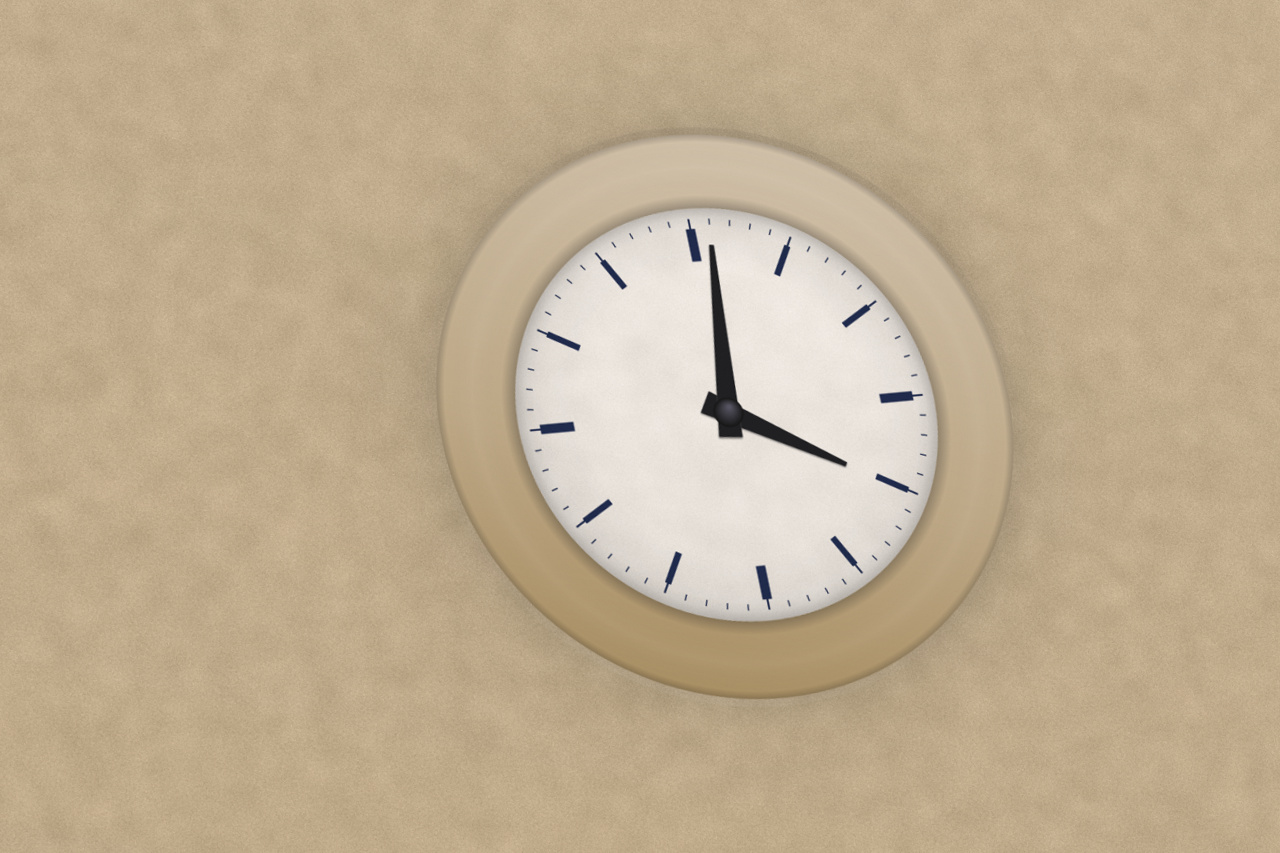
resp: 4h01
